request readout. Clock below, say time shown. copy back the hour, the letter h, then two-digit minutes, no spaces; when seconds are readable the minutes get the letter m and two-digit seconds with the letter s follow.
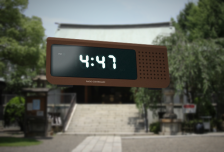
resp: 4h47
